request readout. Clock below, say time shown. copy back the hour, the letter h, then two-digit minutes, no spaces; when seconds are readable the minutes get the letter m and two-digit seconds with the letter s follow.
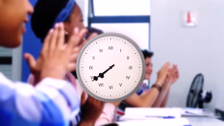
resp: 7h39
